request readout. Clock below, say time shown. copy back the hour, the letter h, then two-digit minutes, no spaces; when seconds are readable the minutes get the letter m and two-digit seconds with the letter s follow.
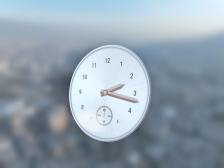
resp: 2h17
